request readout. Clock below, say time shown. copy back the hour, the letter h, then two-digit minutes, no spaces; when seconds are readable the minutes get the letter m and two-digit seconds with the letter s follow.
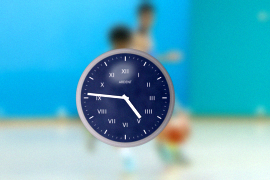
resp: 4h46
